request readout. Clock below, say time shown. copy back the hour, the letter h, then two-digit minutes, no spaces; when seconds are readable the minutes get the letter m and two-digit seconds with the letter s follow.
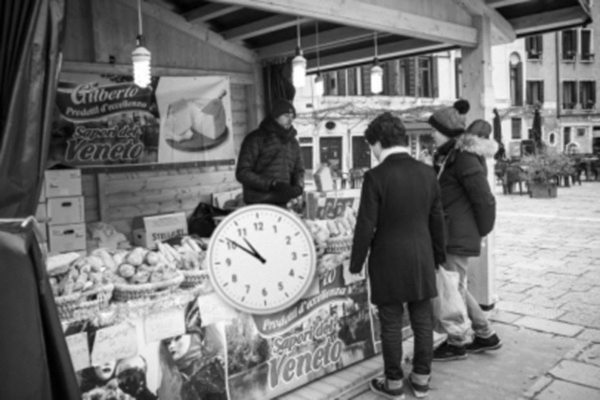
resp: 10h51
